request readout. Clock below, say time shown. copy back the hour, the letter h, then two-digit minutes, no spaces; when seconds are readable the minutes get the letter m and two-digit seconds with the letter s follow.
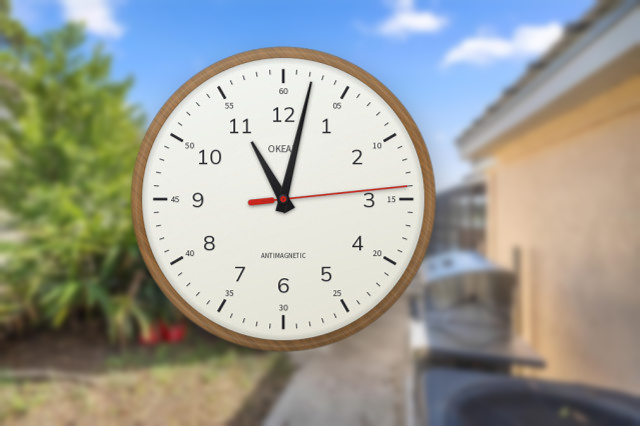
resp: 11h02m14s
